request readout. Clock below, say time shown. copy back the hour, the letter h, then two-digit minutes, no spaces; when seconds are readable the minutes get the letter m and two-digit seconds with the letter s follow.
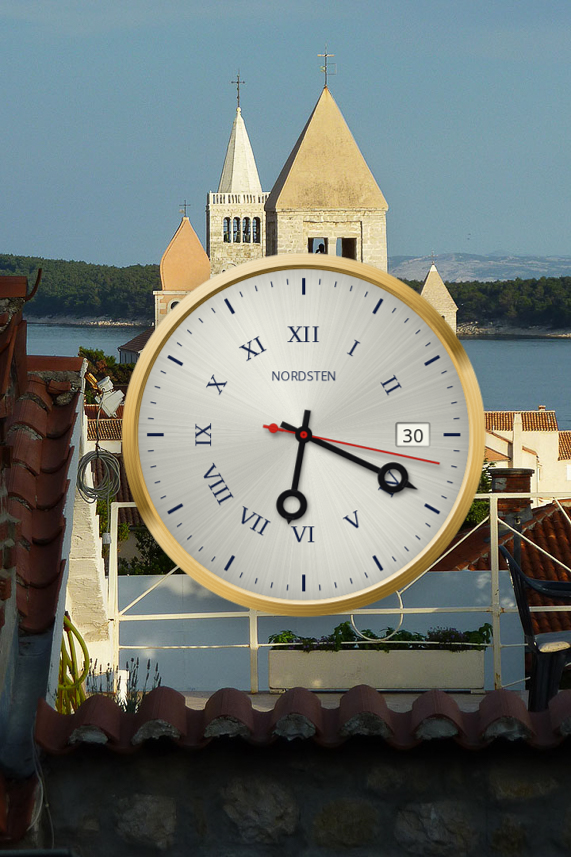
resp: 6h19m17s
